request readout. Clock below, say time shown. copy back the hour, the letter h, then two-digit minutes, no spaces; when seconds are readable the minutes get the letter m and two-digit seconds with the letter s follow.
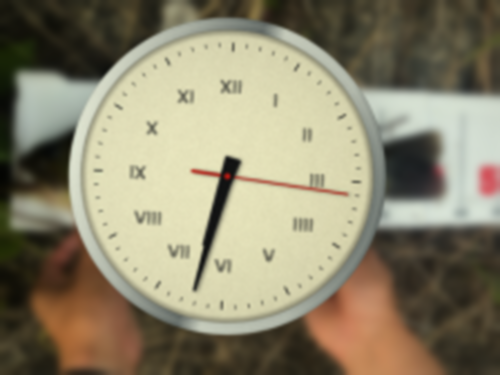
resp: 6h32m16s
